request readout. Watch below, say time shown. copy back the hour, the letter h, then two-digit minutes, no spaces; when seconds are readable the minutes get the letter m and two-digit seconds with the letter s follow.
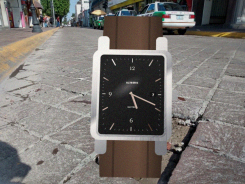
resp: 5h19
